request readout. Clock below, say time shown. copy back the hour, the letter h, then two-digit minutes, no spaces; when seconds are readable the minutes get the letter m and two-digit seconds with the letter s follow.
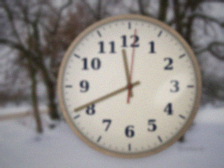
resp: 11h41m01s
